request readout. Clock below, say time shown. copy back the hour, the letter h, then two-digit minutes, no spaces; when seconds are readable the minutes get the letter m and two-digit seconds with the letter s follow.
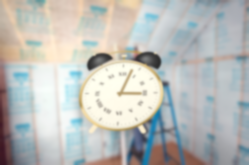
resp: 3h03
